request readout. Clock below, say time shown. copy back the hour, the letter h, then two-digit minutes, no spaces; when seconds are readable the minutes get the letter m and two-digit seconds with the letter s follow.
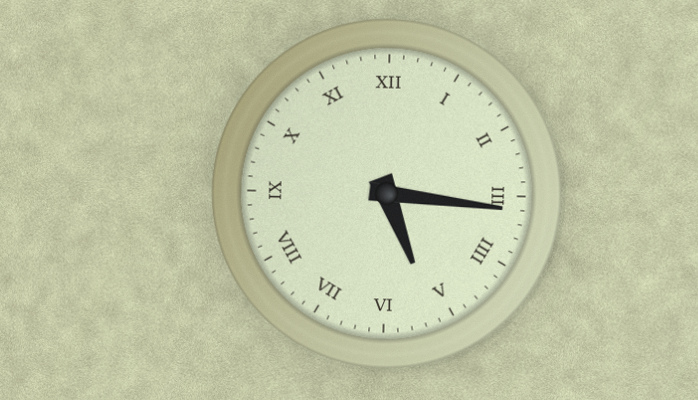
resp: 5h16
